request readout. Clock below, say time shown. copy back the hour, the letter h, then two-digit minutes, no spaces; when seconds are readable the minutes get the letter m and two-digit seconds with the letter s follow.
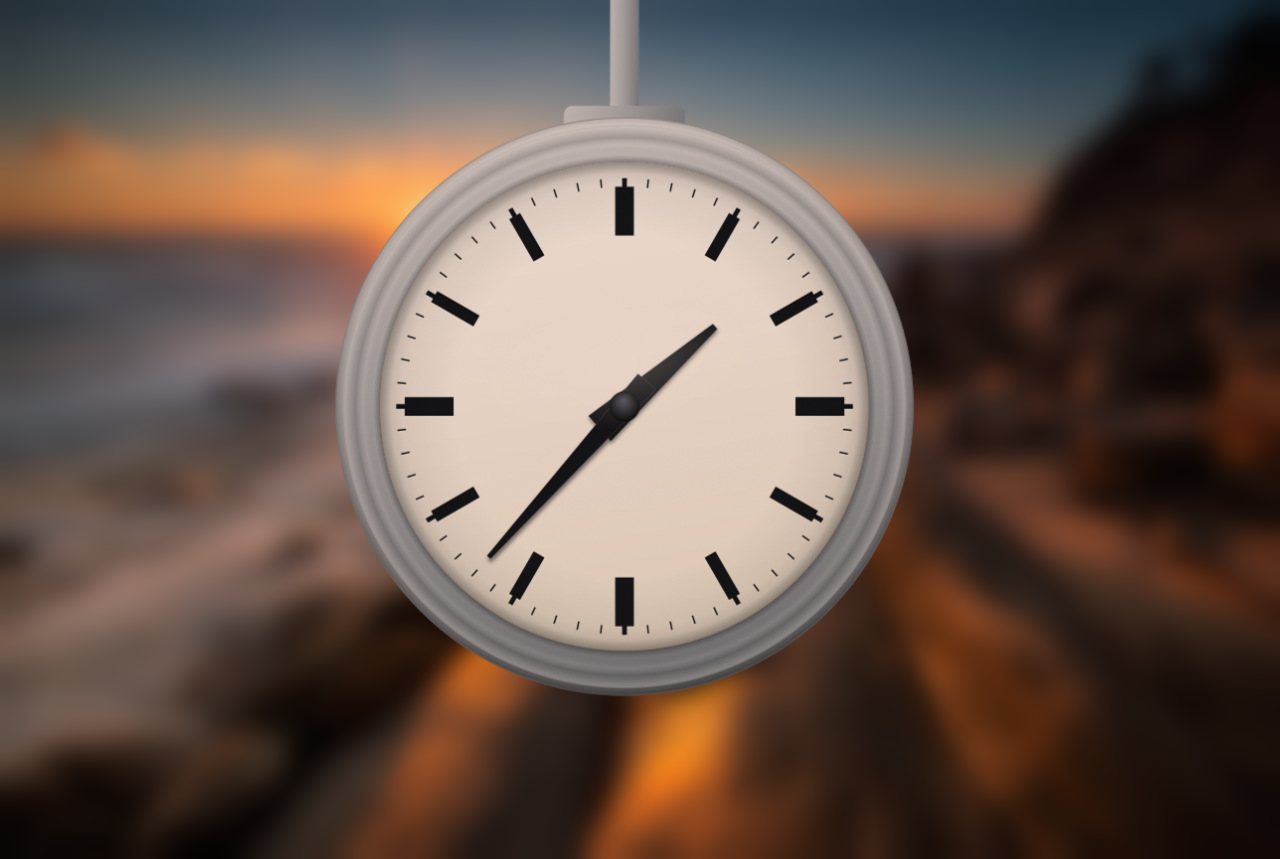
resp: 1h37
